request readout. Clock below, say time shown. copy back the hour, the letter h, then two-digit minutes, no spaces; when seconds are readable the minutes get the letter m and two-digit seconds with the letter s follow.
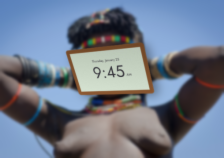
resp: 9h45
